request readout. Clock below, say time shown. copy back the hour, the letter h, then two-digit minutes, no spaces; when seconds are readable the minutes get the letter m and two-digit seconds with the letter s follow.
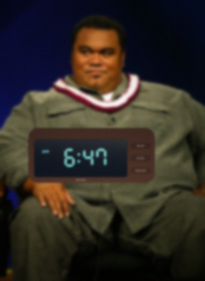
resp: 6h47
